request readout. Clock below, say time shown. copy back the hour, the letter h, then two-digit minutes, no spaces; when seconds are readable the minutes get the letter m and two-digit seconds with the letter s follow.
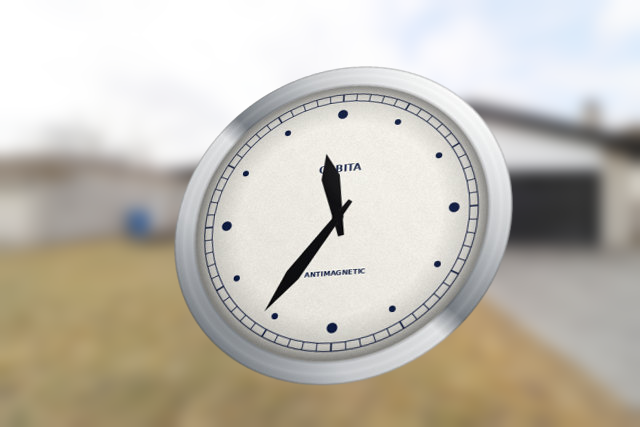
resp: 11h36
